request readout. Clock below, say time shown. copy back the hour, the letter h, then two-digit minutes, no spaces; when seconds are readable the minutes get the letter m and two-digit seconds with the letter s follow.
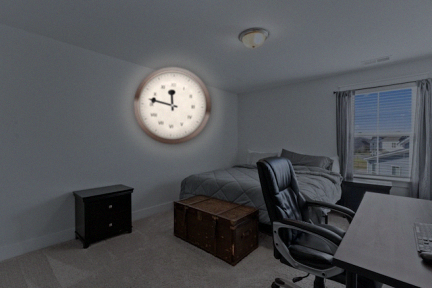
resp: 11h47
